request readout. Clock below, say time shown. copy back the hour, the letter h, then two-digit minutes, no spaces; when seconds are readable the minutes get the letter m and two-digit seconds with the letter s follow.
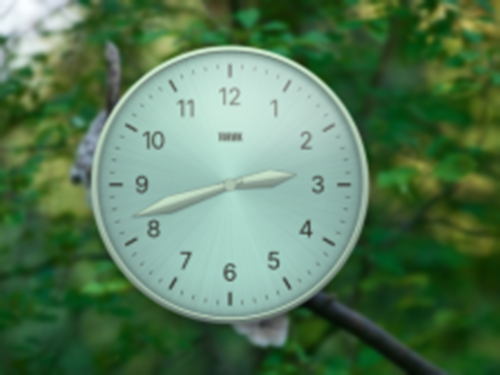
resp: 2h42
